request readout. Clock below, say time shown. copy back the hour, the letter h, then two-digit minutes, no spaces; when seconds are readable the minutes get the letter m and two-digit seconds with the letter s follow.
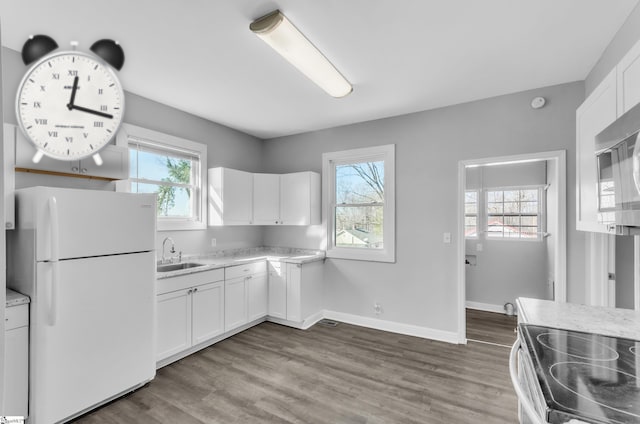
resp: 12h17
